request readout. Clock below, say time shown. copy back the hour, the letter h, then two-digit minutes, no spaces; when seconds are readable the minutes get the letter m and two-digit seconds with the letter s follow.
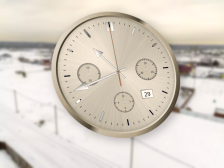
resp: 10h42
